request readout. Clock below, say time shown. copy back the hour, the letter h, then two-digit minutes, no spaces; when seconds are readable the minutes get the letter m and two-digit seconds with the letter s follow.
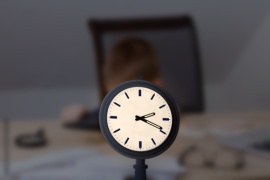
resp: 2h19
